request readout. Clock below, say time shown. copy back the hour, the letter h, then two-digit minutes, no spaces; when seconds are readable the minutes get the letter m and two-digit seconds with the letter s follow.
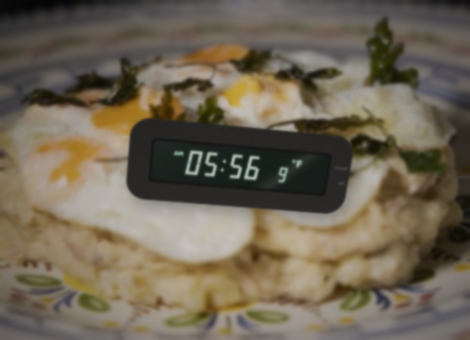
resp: 5h56
